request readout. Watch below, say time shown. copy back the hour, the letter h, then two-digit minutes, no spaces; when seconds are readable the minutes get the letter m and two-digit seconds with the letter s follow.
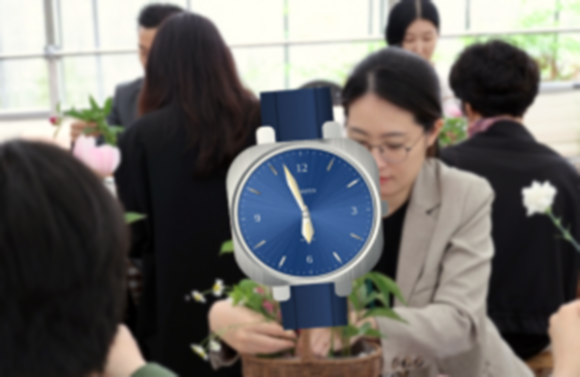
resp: 5h57
